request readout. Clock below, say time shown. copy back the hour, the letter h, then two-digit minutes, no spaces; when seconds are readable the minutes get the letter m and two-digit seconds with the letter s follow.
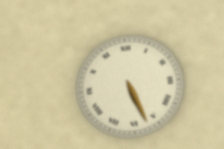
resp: 5h27
